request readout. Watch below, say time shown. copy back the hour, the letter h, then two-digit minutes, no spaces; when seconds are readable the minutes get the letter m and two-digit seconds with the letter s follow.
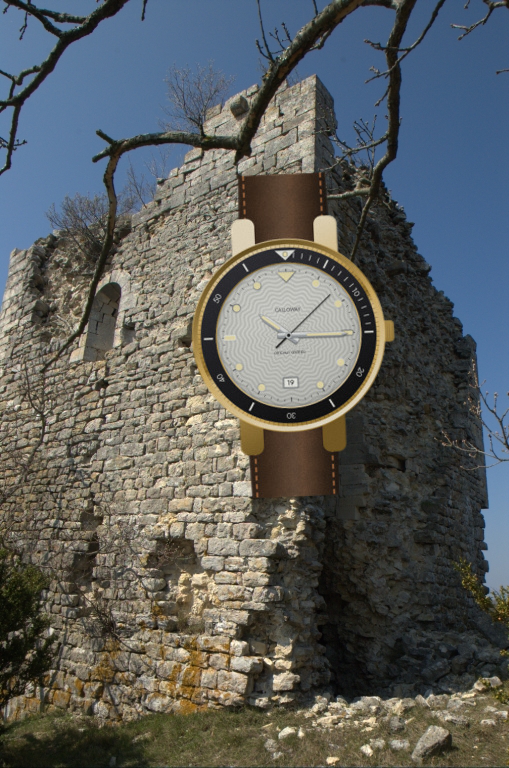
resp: 10h15m08s
